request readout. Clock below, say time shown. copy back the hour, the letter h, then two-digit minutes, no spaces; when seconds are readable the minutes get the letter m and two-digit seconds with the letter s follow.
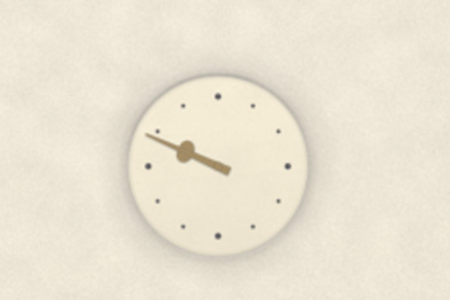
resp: 9h49
